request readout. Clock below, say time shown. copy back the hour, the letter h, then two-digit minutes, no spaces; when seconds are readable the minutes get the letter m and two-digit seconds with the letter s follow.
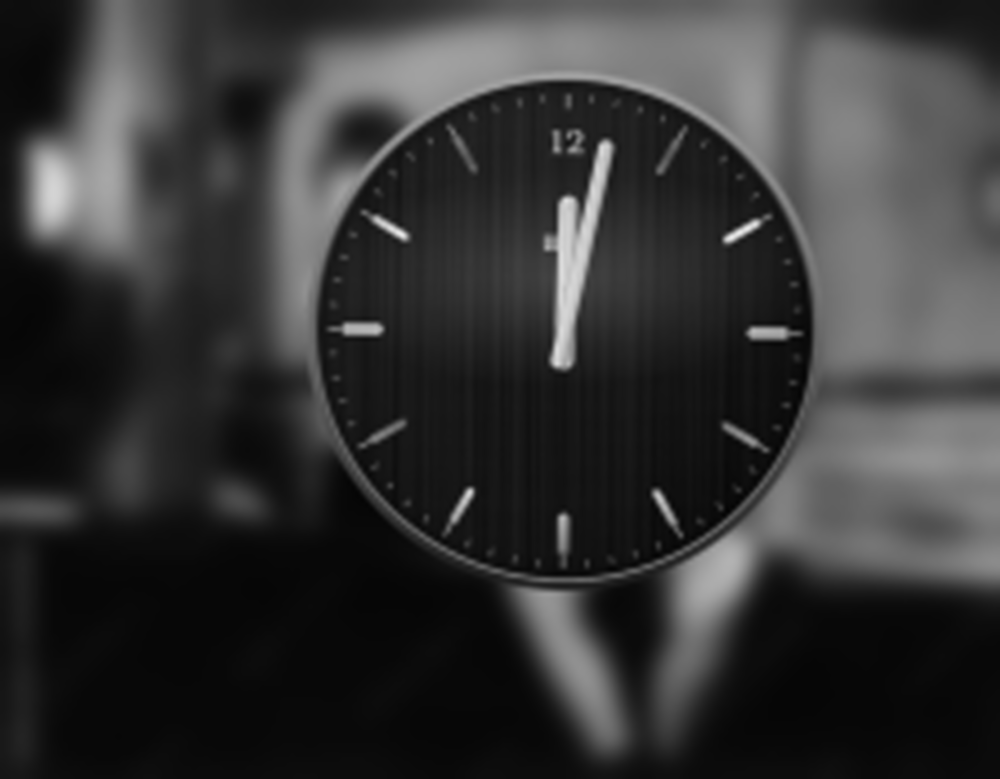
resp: 12h02
